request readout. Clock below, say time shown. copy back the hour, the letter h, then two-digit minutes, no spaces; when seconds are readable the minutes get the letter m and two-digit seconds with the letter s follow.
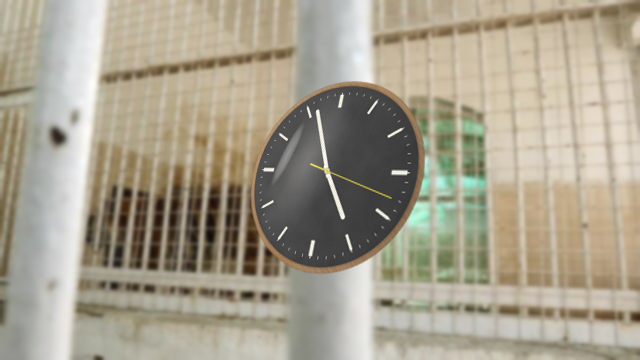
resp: 4h56m18s
